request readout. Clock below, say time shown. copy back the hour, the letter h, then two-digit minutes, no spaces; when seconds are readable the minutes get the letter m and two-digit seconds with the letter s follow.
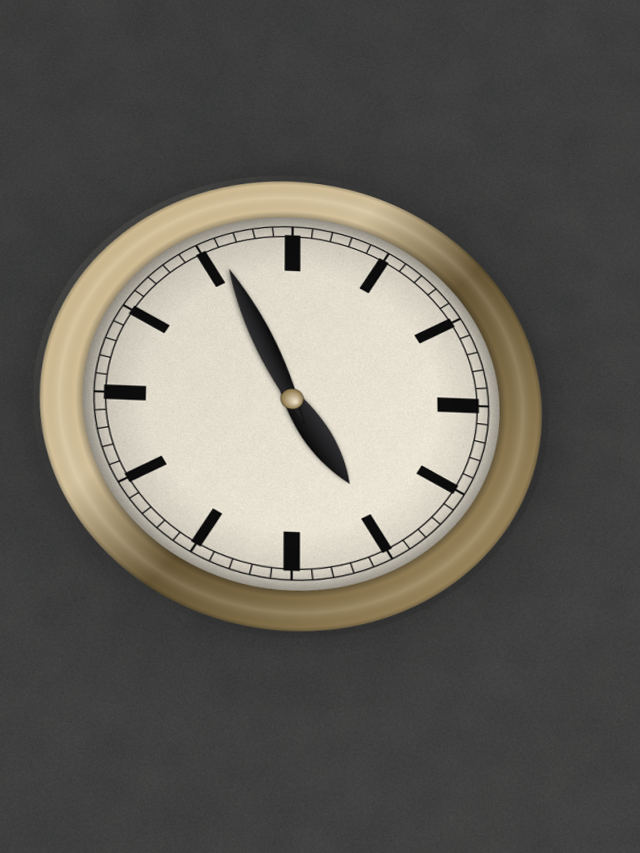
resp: 4h56
